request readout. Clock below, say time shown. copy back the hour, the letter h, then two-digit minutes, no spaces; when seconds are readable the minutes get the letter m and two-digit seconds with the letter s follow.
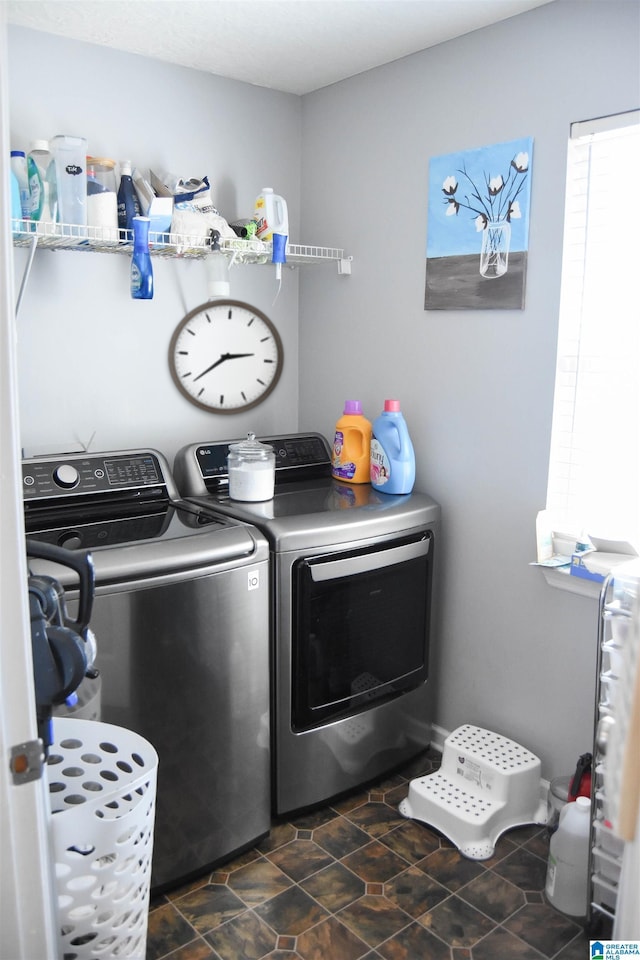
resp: 2h38
